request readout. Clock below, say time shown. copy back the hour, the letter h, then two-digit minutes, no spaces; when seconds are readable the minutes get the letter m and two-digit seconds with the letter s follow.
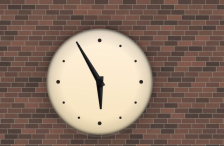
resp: 5h55
